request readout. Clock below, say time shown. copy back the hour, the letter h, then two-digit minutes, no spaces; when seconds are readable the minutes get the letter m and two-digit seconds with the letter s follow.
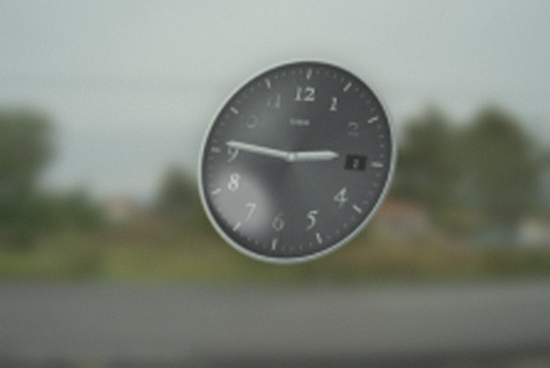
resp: 2h46
